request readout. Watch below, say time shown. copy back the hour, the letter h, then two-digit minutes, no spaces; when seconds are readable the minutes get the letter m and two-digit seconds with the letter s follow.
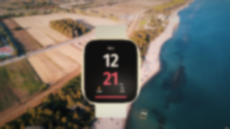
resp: 12h21
